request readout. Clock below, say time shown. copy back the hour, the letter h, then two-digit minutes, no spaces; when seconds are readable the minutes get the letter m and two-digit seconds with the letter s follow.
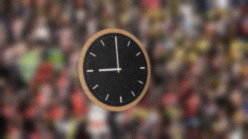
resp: 9h00
